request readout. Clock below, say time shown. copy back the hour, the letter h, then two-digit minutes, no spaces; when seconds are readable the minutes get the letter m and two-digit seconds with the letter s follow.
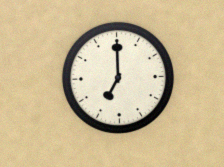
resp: 7h00
